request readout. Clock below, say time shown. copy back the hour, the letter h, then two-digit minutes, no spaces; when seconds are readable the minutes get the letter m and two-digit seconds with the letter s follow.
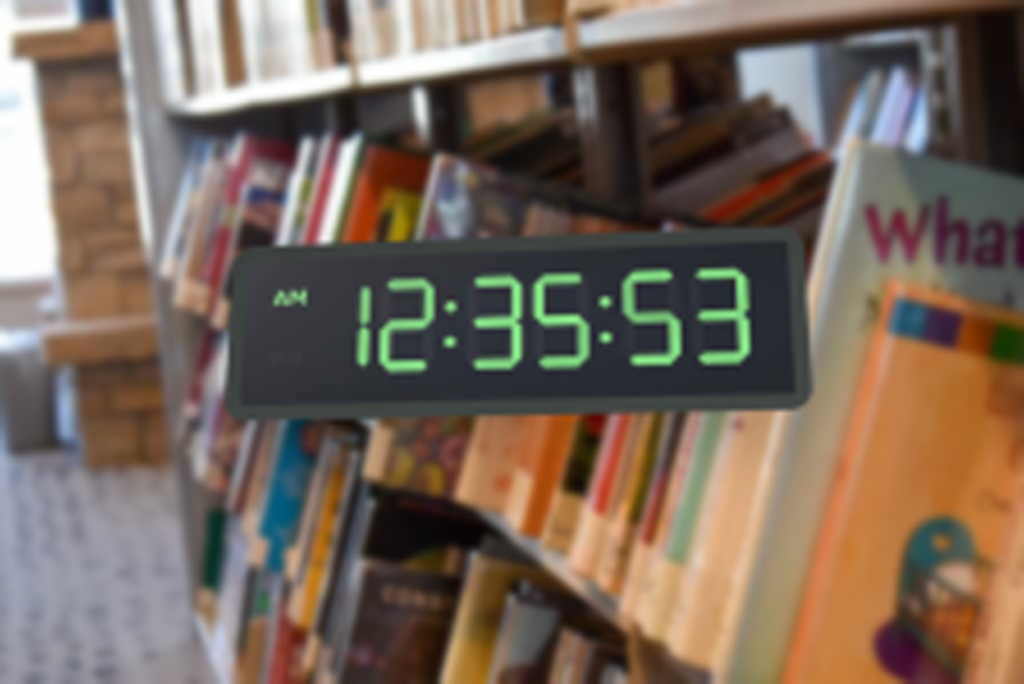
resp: 12h35m53s
